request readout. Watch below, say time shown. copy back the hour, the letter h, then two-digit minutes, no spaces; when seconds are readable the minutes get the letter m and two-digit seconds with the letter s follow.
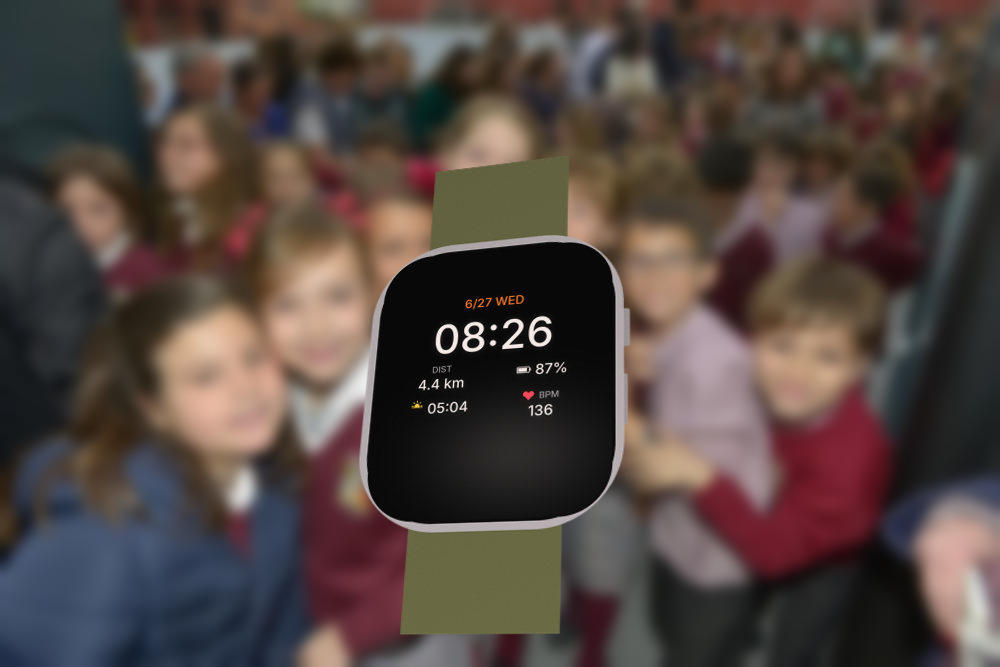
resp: 8h26
